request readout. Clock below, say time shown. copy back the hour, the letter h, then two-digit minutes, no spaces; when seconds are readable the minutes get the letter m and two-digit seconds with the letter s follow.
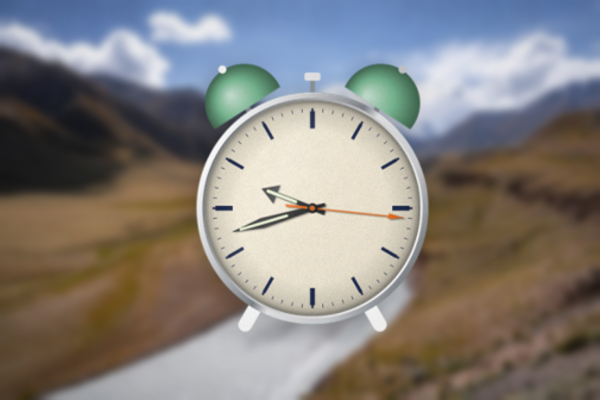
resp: 9h42m16s
